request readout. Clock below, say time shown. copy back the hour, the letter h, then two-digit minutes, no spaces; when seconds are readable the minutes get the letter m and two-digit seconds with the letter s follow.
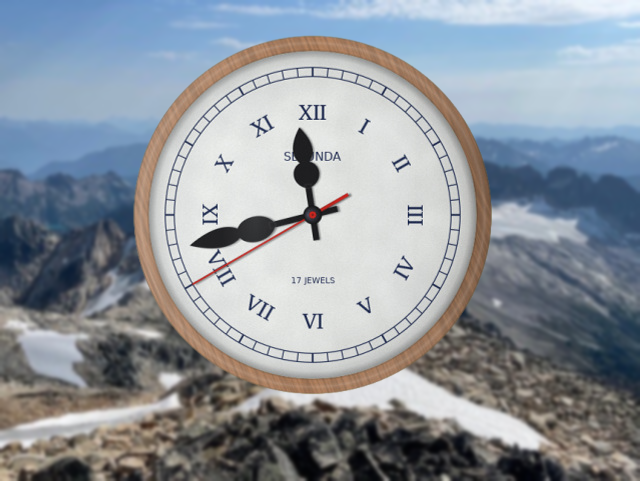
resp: 11h42m40s
